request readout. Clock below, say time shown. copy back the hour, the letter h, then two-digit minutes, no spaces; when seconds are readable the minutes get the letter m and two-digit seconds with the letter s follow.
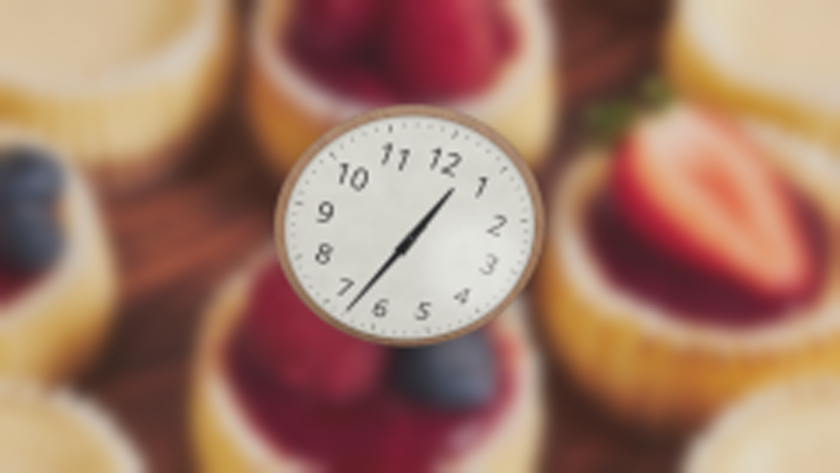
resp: 12h33
